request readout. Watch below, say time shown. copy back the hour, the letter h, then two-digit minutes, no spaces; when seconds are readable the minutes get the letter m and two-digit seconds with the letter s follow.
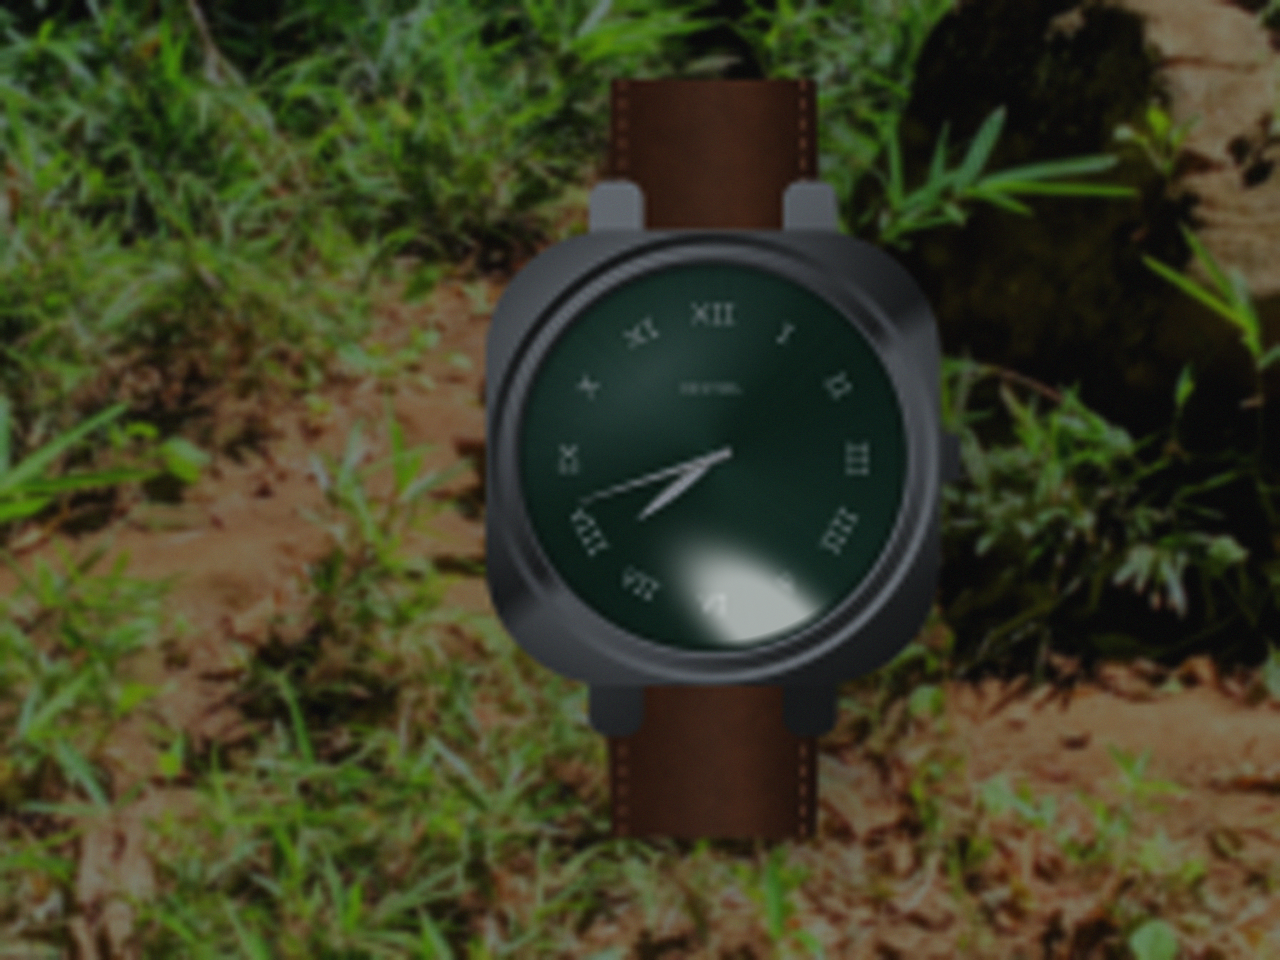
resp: 7h42
